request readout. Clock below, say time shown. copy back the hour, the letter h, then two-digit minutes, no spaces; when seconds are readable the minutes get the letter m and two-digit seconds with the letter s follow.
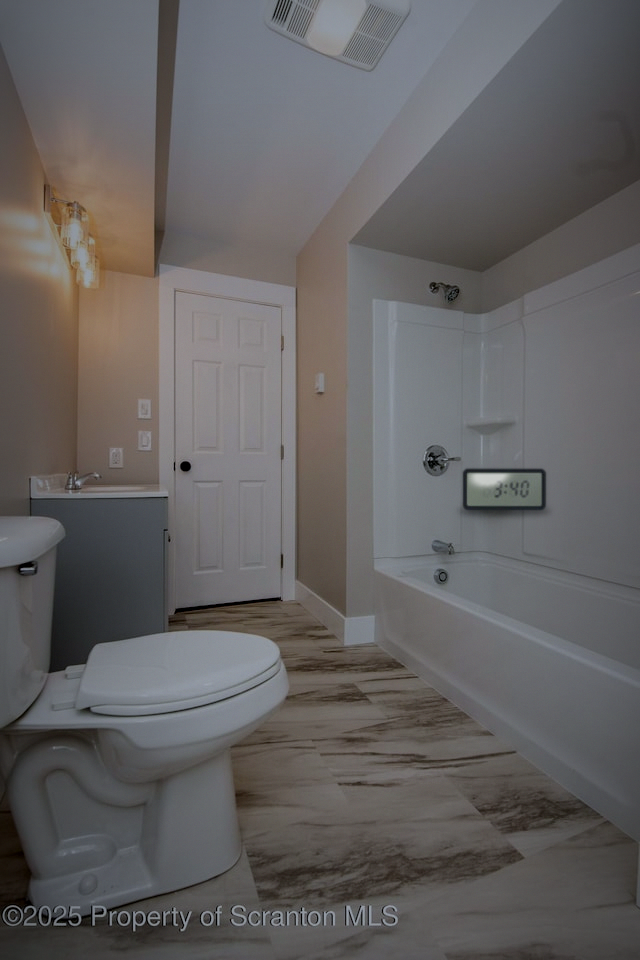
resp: 3h40
